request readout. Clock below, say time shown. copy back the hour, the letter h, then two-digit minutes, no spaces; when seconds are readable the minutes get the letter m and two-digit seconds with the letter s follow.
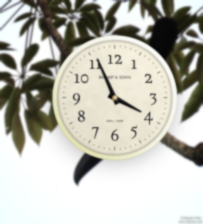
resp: 3h56
